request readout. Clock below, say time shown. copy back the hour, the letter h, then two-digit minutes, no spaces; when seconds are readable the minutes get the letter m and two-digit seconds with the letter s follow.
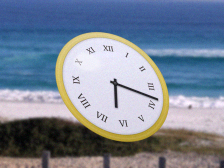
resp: 6h18
